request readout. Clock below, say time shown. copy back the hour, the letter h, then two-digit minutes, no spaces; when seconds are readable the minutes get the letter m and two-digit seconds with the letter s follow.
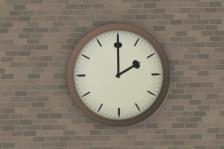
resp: 2h00
